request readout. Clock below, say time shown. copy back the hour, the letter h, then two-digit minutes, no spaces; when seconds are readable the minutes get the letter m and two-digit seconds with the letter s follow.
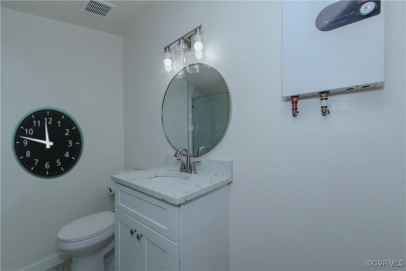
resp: 11h47
